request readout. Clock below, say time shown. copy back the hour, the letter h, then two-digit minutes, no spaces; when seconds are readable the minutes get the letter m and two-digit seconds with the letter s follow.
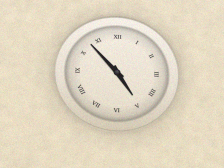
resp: 4h53
